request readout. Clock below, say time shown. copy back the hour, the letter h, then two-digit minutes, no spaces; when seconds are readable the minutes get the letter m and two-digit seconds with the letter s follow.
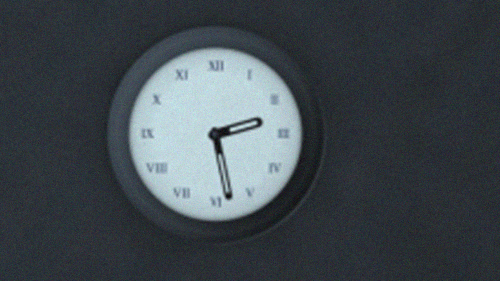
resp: 2h28
